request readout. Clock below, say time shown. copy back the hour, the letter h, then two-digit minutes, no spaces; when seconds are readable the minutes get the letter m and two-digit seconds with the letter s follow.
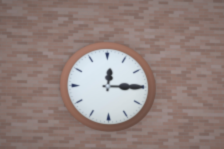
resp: 12h15
